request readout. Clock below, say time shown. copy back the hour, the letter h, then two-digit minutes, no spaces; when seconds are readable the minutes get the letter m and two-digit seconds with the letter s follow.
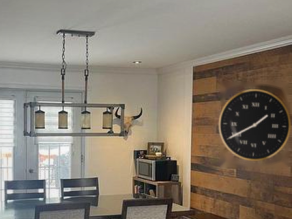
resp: 1h40
